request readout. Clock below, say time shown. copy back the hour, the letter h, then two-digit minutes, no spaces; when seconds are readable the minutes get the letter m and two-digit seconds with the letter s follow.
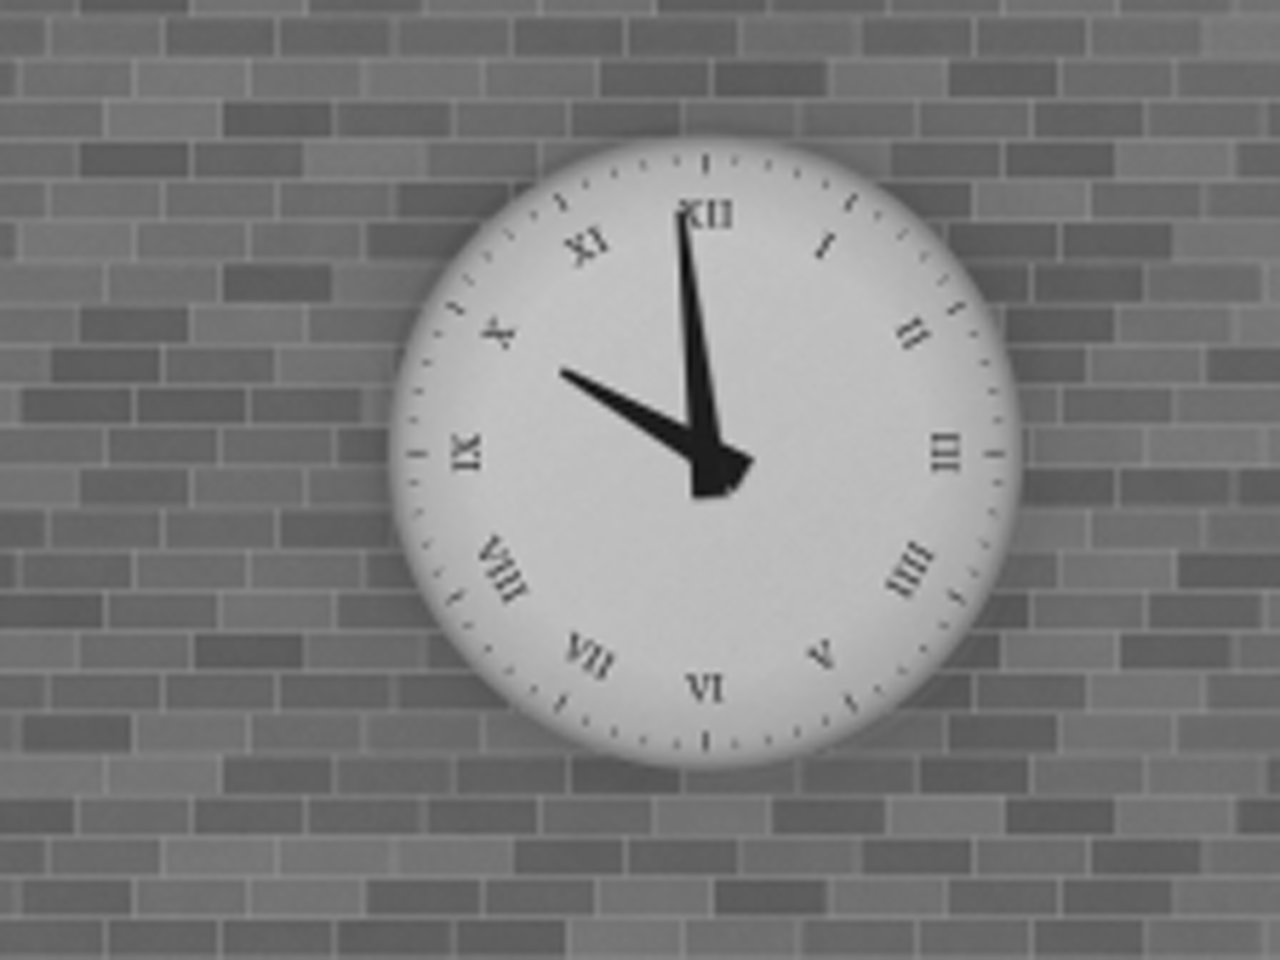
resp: 9h59
